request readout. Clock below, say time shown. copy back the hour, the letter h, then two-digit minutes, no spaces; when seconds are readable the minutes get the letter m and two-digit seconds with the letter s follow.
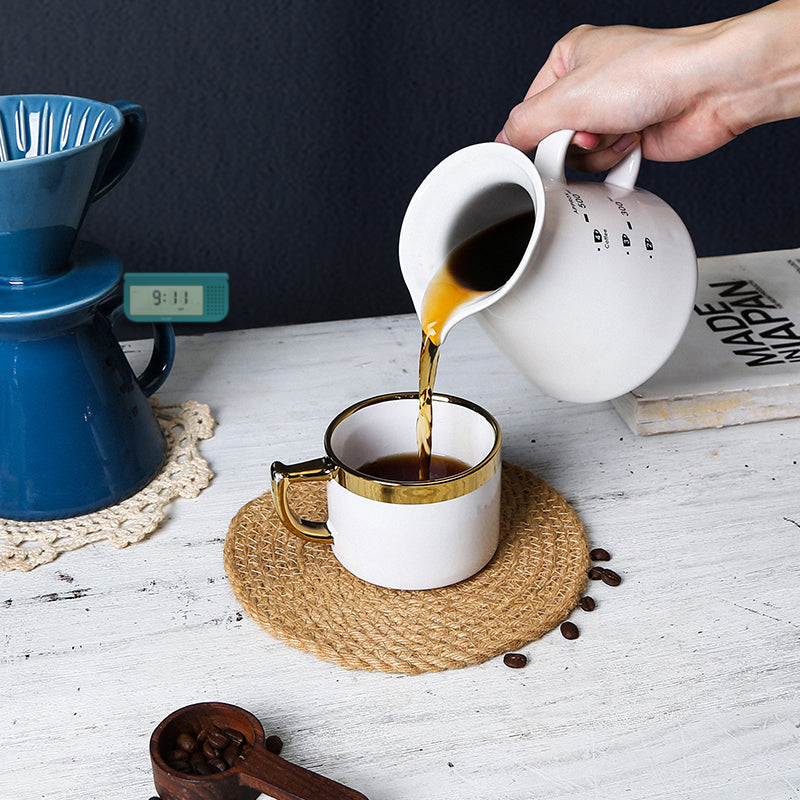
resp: 9h11
